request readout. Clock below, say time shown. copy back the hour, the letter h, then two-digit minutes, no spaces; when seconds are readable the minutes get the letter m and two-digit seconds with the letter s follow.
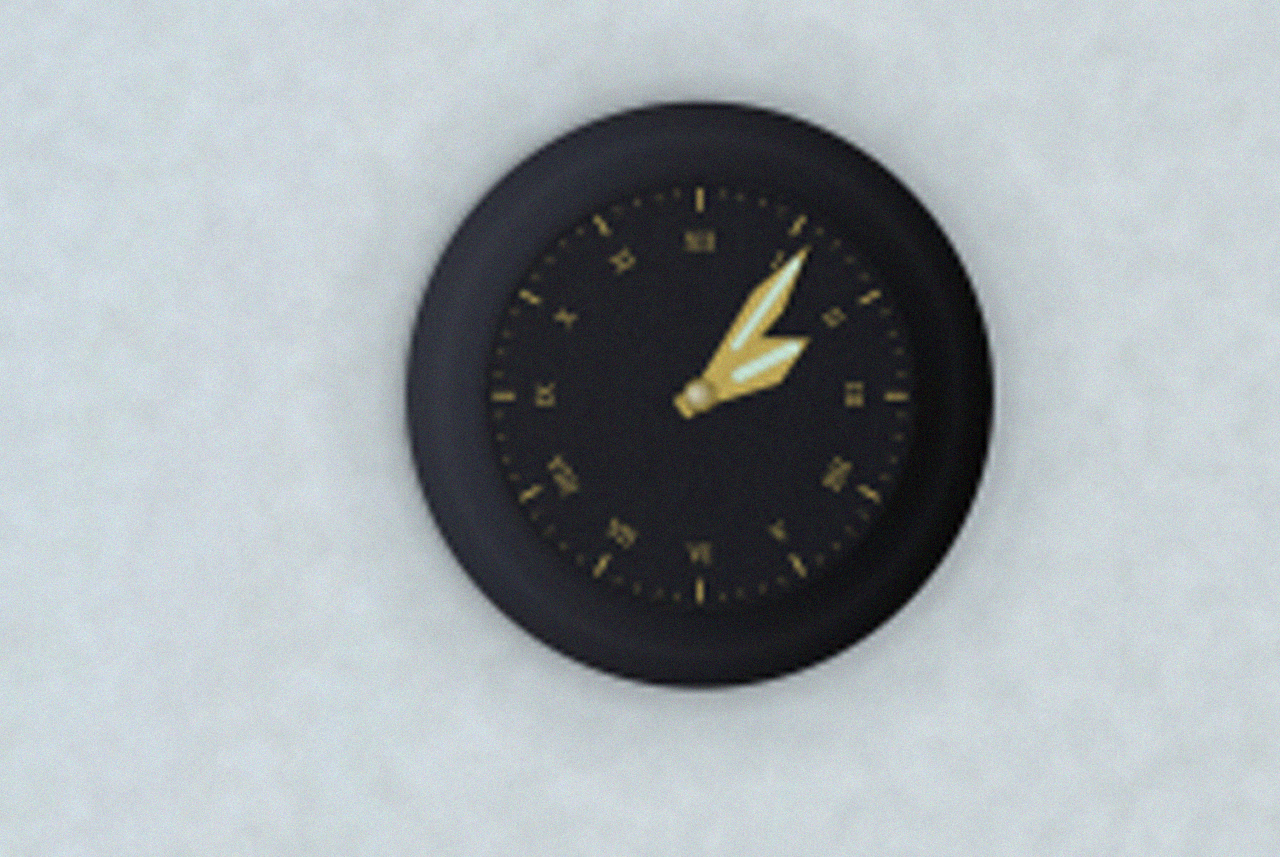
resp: 2h06
